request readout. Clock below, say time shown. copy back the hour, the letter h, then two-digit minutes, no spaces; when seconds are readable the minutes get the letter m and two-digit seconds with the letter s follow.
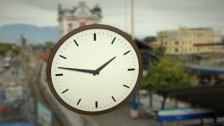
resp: 1h47
